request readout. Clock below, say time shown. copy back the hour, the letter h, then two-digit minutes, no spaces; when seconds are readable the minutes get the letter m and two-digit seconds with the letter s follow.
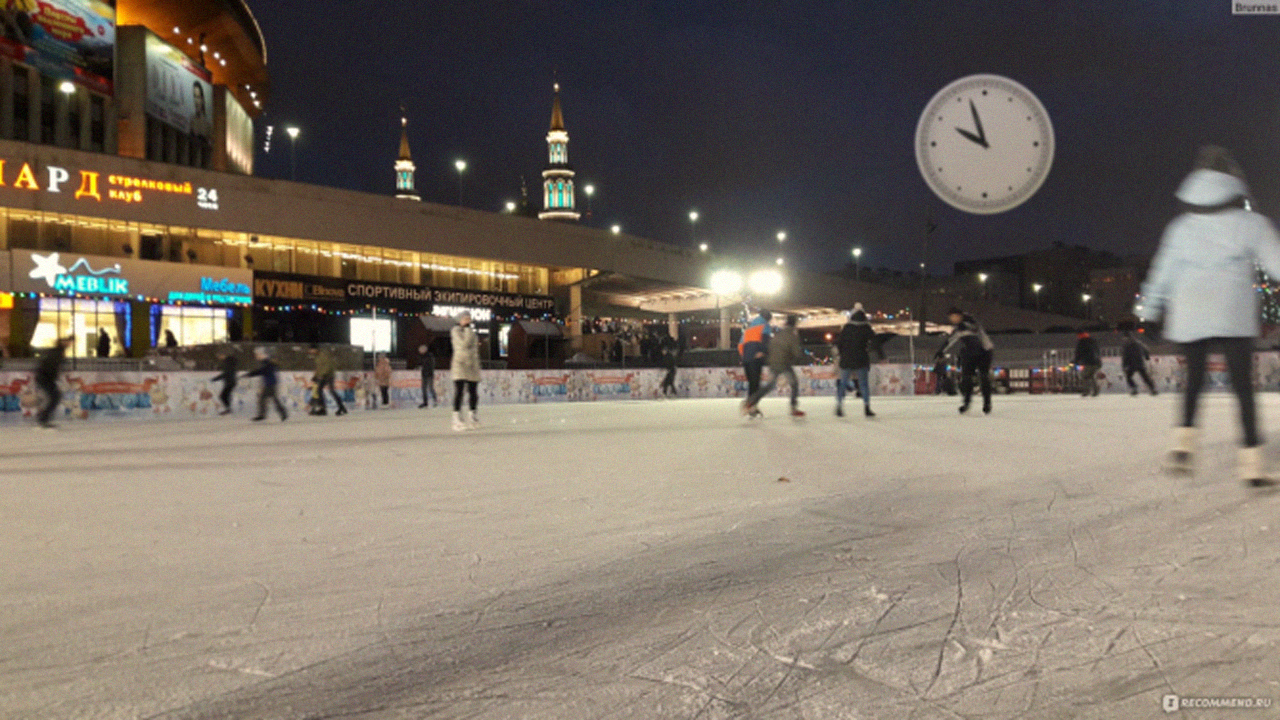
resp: 9h57
